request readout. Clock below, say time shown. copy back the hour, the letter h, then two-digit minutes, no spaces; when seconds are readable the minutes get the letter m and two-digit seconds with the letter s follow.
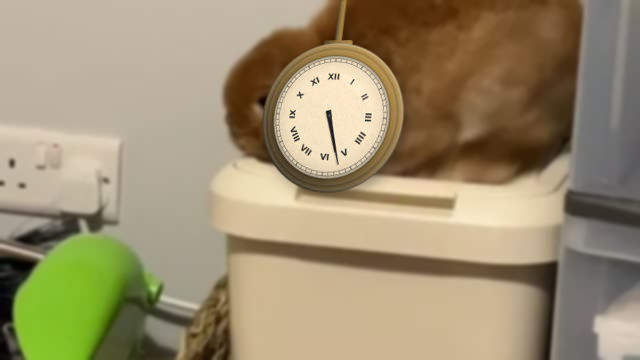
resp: 5h27
